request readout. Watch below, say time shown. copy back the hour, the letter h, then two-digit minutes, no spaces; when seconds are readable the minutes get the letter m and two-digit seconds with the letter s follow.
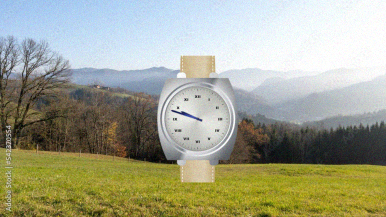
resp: 9h48
